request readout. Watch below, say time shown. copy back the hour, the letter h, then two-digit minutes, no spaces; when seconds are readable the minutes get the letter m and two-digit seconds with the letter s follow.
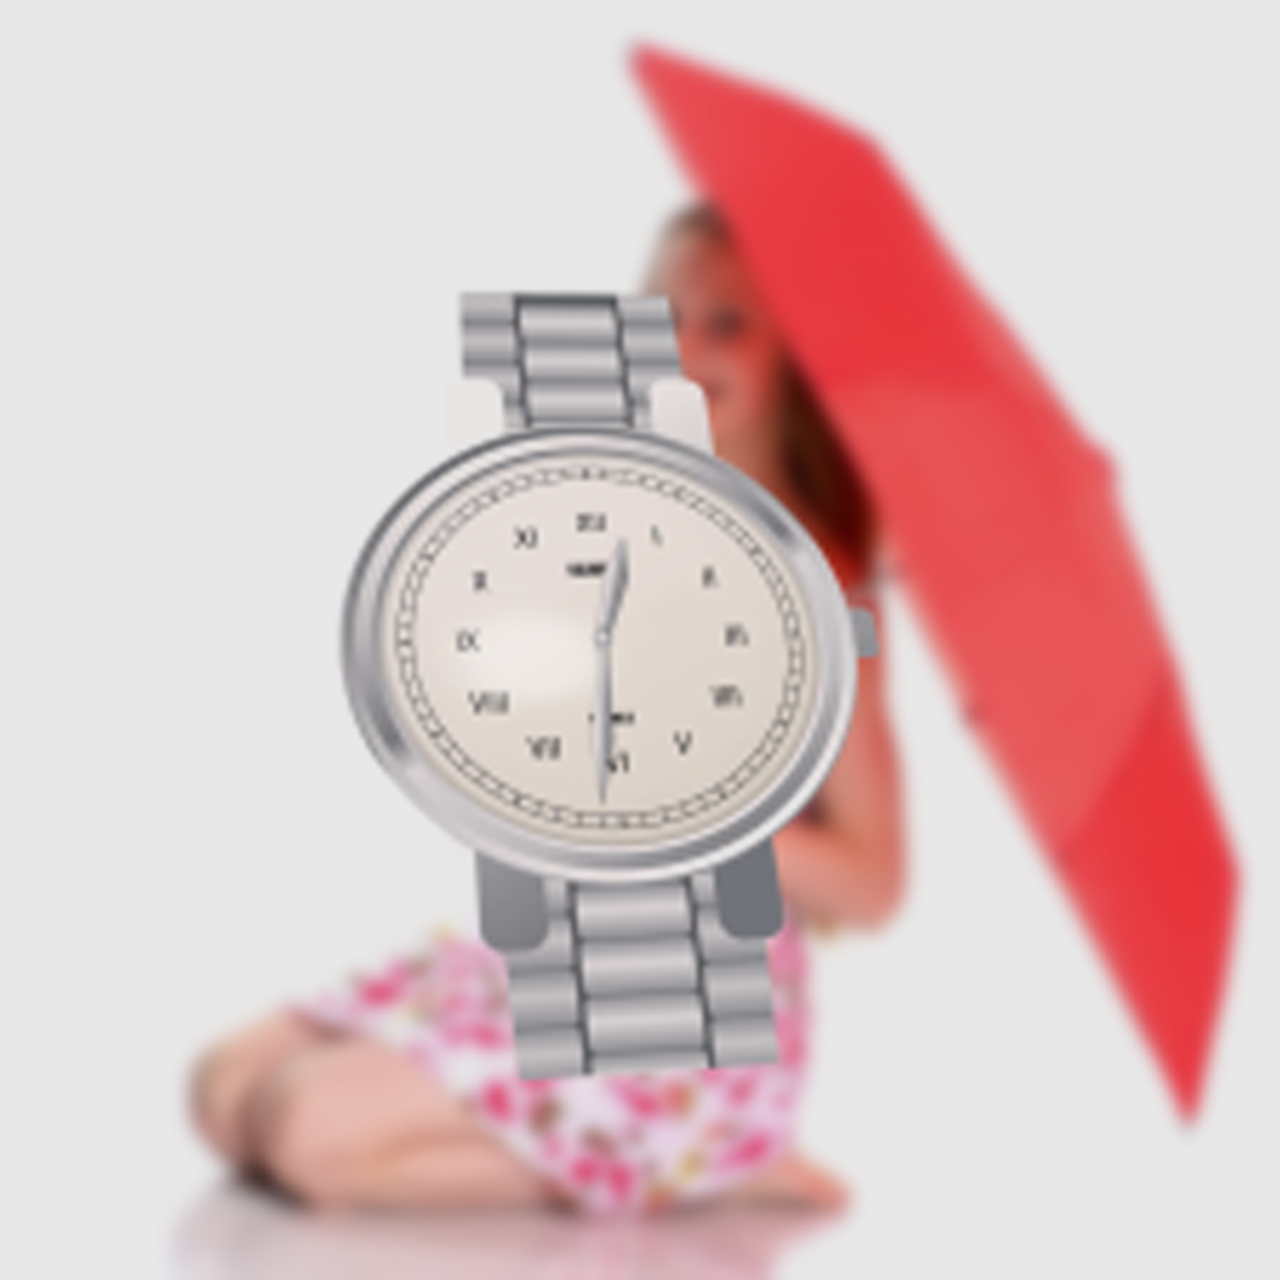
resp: 12h31
